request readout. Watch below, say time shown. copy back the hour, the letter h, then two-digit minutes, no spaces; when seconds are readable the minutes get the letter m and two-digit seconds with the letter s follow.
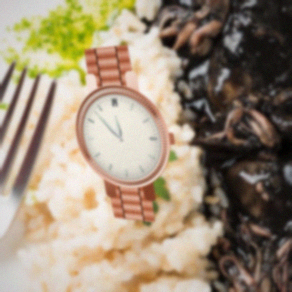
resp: 11h53
